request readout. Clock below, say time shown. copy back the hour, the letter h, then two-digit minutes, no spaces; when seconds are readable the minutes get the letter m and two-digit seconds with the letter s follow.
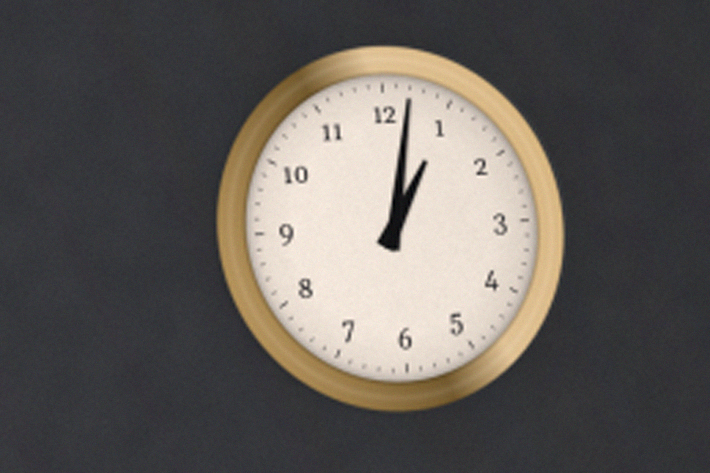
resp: 1h02
